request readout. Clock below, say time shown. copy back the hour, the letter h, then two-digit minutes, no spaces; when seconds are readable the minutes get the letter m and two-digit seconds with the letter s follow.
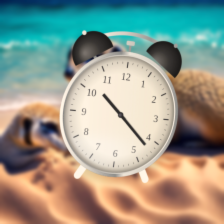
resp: 10h22
